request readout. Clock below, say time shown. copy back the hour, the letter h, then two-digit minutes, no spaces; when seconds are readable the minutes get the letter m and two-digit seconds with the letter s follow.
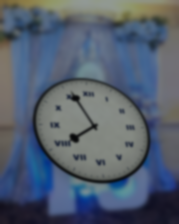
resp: 7h56
